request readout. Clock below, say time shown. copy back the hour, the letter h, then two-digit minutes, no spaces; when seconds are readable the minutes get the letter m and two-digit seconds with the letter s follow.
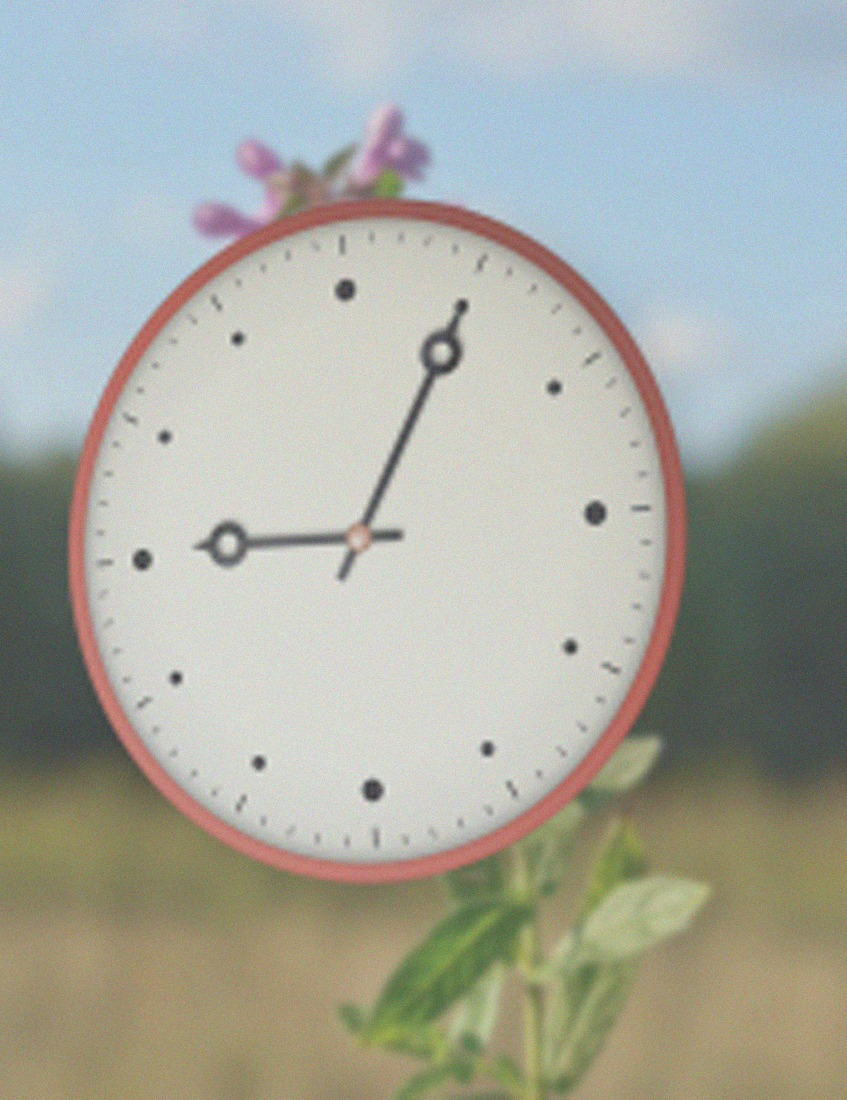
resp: 9h05
